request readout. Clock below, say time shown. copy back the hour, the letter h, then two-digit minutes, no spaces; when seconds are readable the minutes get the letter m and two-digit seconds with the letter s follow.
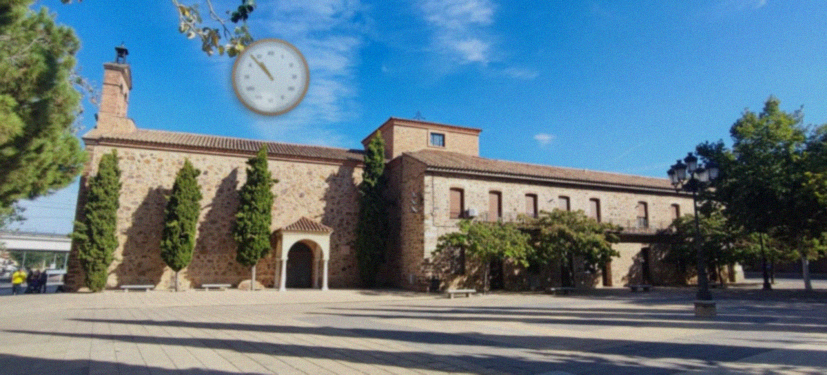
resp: 10h53
